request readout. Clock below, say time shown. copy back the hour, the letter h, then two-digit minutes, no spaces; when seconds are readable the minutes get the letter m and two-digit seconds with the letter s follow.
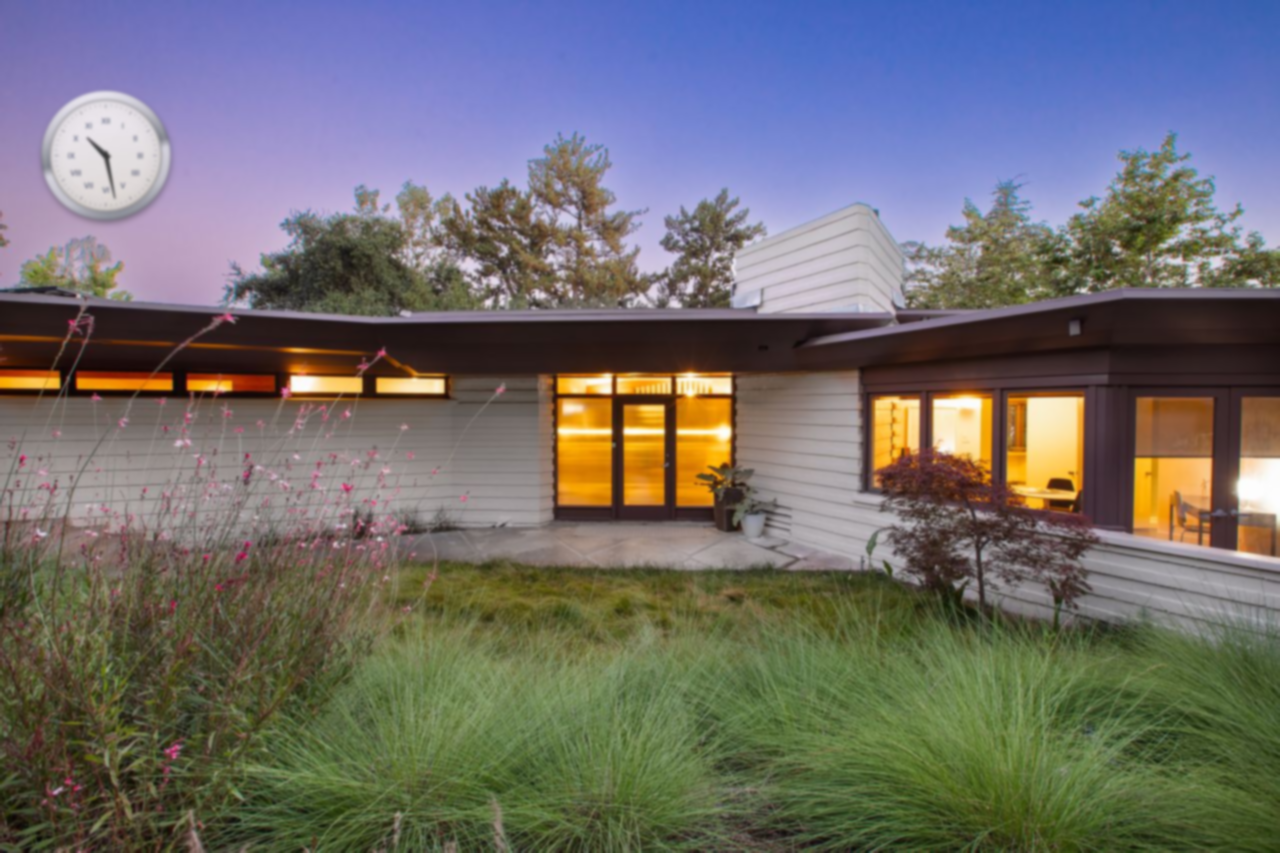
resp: 10h28
